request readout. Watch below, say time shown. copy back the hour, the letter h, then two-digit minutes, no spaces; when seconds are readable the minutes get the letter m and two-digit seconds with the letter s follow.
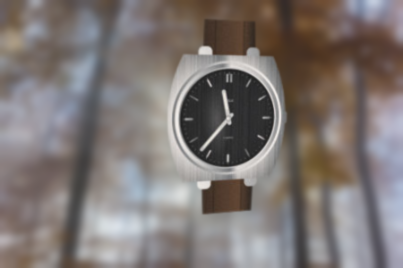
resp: 11h37
